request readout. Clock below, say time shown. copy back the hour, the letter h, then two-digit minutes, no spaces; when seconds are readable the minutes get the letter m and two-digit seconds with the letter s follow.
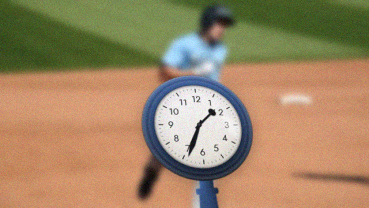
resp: 1h34
